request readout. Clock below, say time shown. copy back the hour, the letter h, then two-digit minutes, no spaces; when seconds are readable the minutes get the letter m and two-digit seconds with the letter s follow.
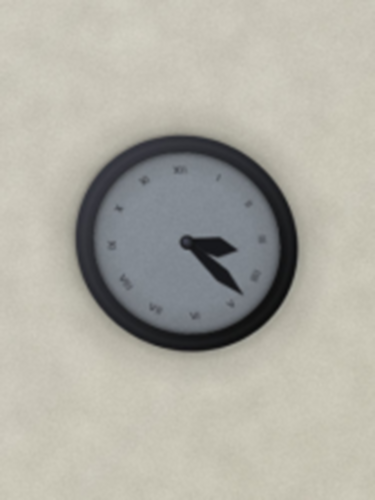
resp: 3h23
